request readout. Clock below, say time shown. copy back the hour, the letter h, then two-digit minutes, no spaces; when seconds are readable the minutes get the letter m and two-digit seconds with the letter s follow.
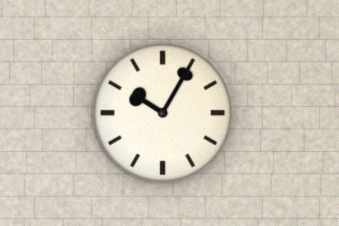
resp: 10h05
